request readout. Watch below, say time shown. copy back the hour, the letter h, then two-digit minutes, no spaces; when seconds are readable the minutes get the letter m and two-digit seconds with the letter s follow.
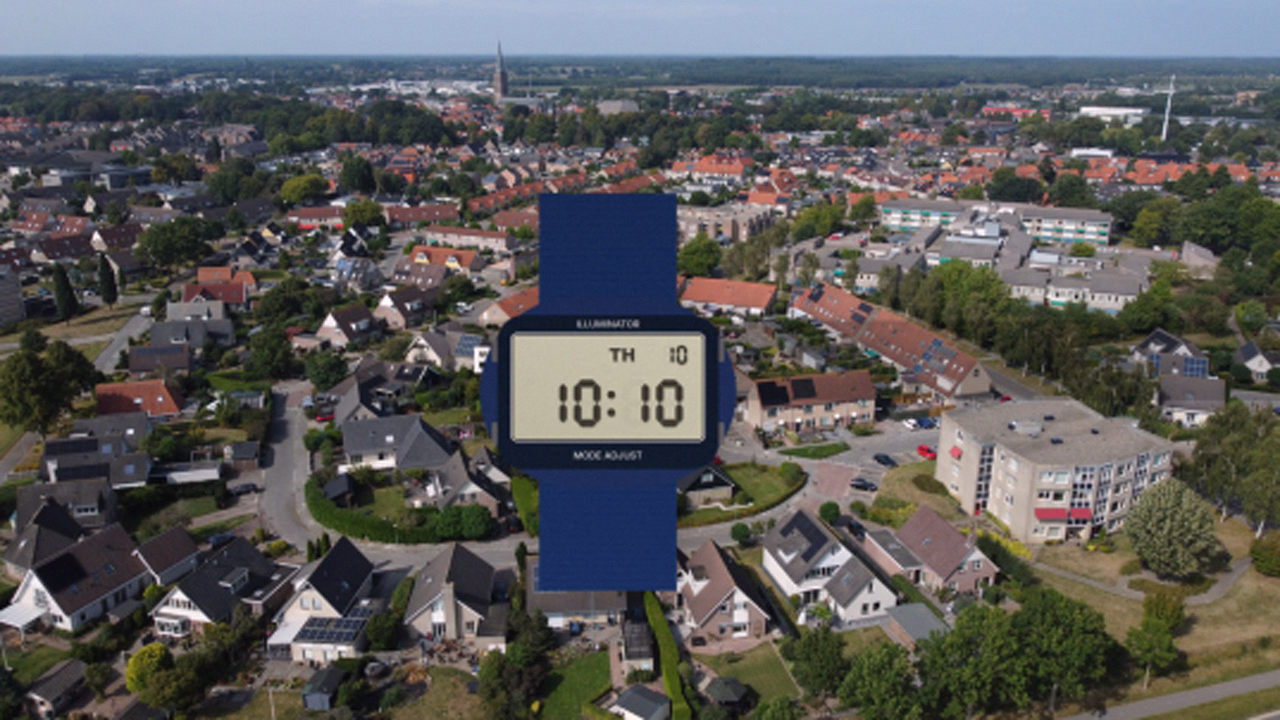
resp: 10h10
